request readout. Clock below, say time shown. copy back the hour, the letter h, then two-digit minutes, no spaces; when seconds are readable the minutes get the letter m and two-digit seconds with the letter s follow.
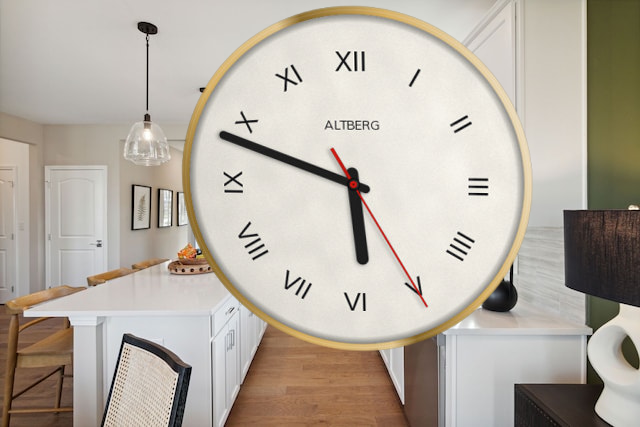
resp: 5h48m25s
